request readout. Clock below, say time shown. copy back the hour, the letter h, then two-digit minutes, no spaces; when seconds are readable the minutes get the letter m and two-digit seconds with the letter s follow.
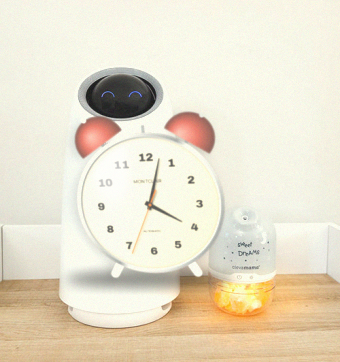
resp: 4h02m34s
